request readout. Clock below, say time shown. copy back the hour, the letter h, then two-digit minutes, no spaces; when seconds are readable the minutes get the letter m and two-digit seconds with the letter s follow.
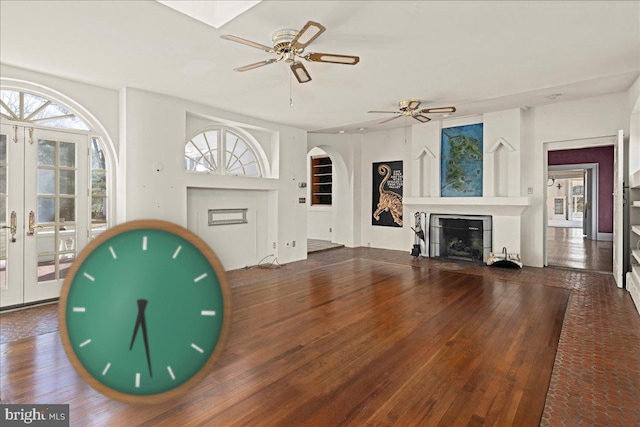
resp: 6h28
